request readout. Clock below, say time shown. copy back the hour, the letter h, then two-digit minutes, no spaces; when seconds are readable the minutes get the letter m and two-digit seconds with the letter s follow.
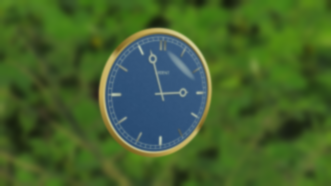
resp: 2h57
